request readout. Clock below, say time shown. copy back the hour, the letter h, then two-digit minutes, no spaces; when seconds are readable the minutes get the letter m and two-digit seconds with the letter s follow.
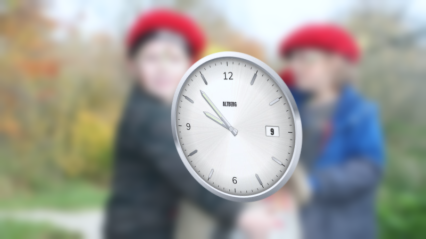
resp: 9h53
